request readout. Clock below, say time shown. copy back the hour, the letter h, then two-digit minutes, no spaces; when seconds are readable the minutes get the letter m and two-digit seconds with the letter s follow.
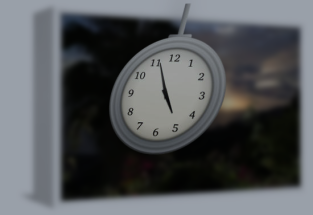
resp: 4h56
